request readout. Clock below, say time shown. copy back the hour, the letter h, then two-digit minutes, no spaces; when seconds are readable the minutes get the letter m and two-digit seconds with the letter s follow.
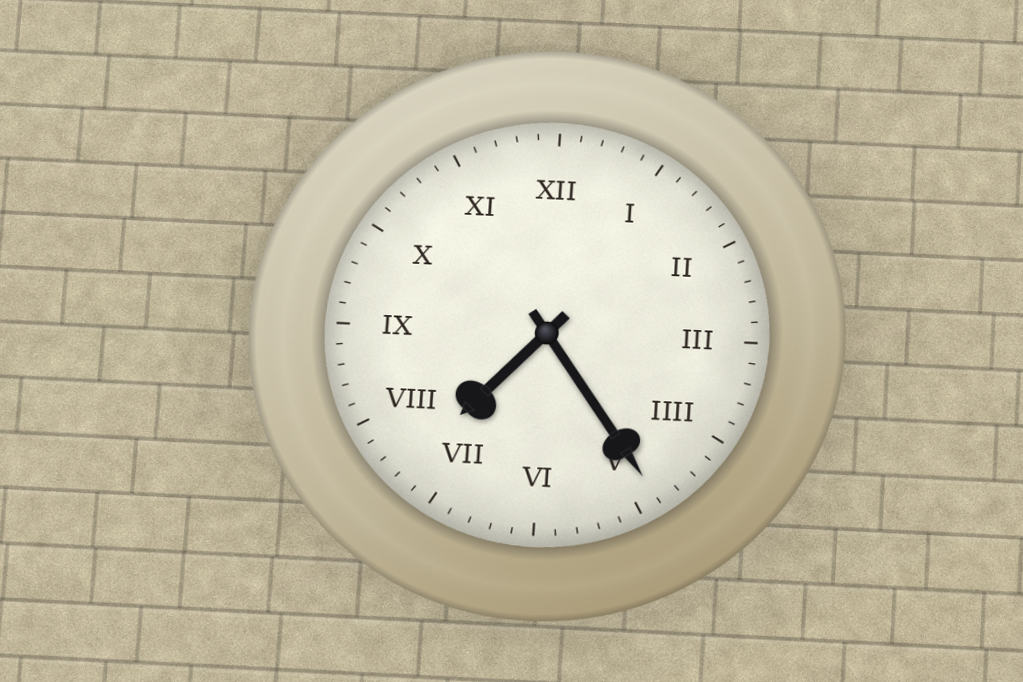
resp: 7h24
